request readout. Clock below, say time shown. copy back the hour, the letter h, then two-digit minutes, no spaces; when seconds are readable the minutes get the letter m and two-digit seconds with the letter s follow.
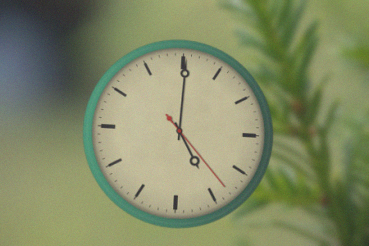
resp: 5h00m23s
